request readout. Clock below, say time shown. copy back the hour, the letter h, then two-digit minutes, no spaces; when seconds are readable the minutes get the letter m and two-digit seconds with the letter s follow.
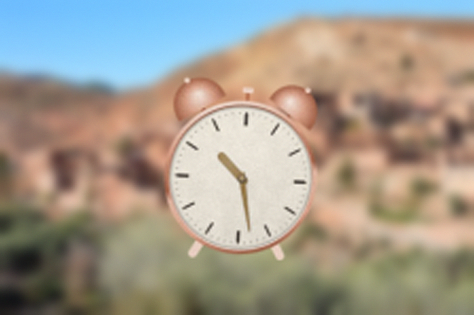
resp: 10h28
